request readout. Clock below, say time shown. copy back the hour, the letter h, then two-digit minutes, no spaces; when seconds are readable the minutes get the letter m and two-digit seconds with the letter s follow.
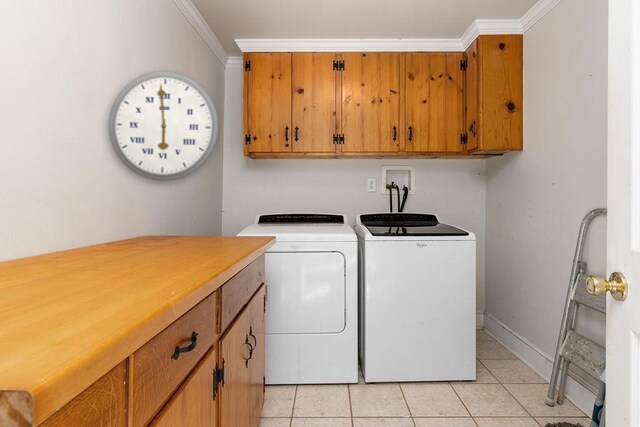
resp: 5h59
